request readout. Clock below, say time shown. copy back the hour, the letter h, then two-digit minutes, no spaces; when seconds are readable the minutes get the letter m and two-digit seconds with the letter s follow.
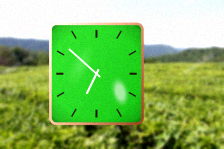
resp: 6h52
